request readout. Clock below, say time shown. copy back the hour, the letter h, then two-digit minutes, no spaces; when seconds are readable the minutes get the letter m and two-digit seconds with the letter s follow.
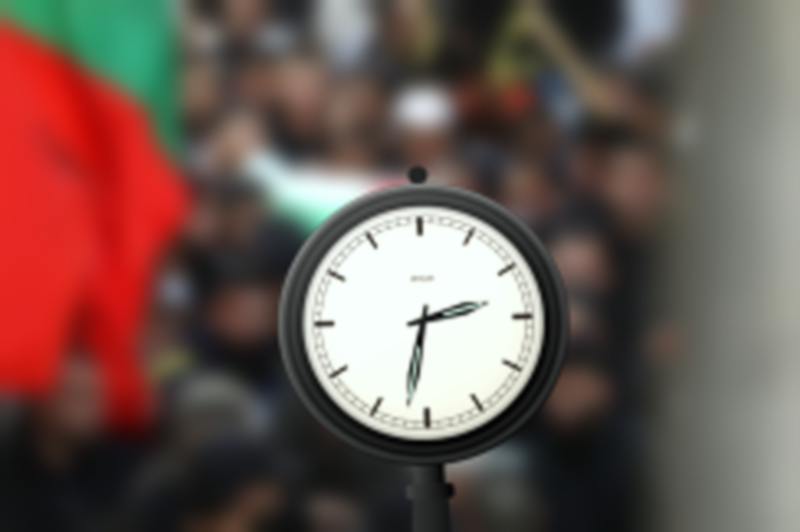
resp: 2h32
